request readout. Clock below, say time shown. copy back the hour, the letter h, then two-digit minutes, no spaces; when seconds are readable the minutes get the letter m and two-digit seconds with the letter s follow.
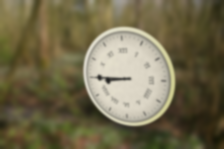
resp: 8h45
